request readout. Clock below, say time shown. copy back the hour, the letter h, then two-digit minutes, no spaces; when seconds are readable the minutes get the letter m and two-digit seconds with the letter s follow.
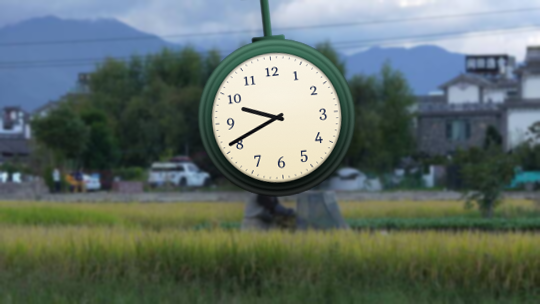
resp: 9h41
